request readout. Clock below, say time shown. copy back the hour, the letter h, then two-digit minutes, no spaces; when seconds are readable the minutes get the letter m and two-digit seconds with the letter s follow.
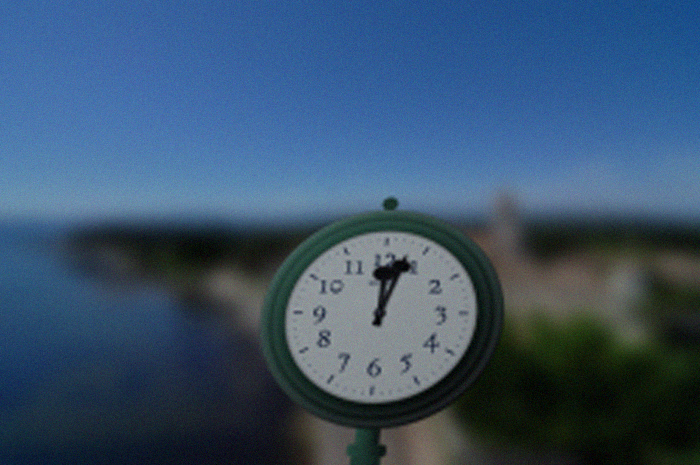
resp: 12h03
